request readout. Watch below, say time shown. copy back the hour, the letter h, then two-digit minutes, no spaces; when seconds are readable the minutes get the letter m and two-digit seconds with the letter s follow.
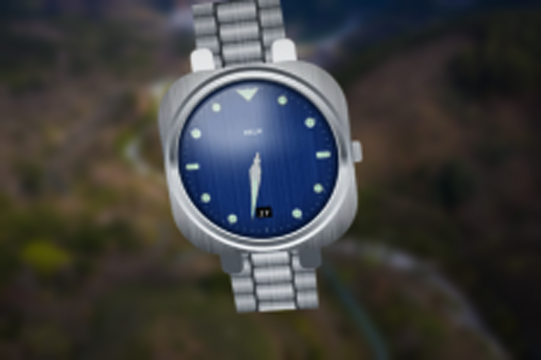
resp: 6h32
